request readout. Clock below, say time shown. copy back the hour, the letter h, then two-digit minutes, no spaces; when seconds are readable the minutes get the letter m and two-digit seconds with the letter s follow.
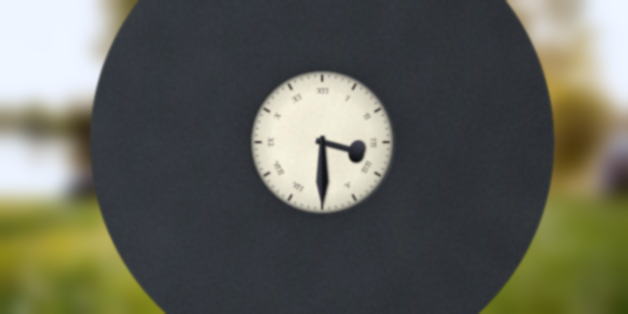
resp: 3h30
